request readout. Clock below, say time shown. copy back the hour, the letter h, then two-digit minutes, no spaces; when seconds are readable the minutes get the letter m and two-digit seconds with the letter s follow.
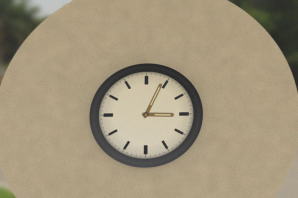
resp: 3h04
